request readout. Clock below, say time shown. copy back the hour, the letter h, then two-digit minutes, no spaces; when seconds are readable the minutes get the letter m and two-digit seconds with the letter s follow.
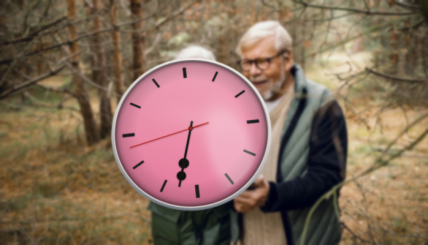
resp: 6h32m43s
